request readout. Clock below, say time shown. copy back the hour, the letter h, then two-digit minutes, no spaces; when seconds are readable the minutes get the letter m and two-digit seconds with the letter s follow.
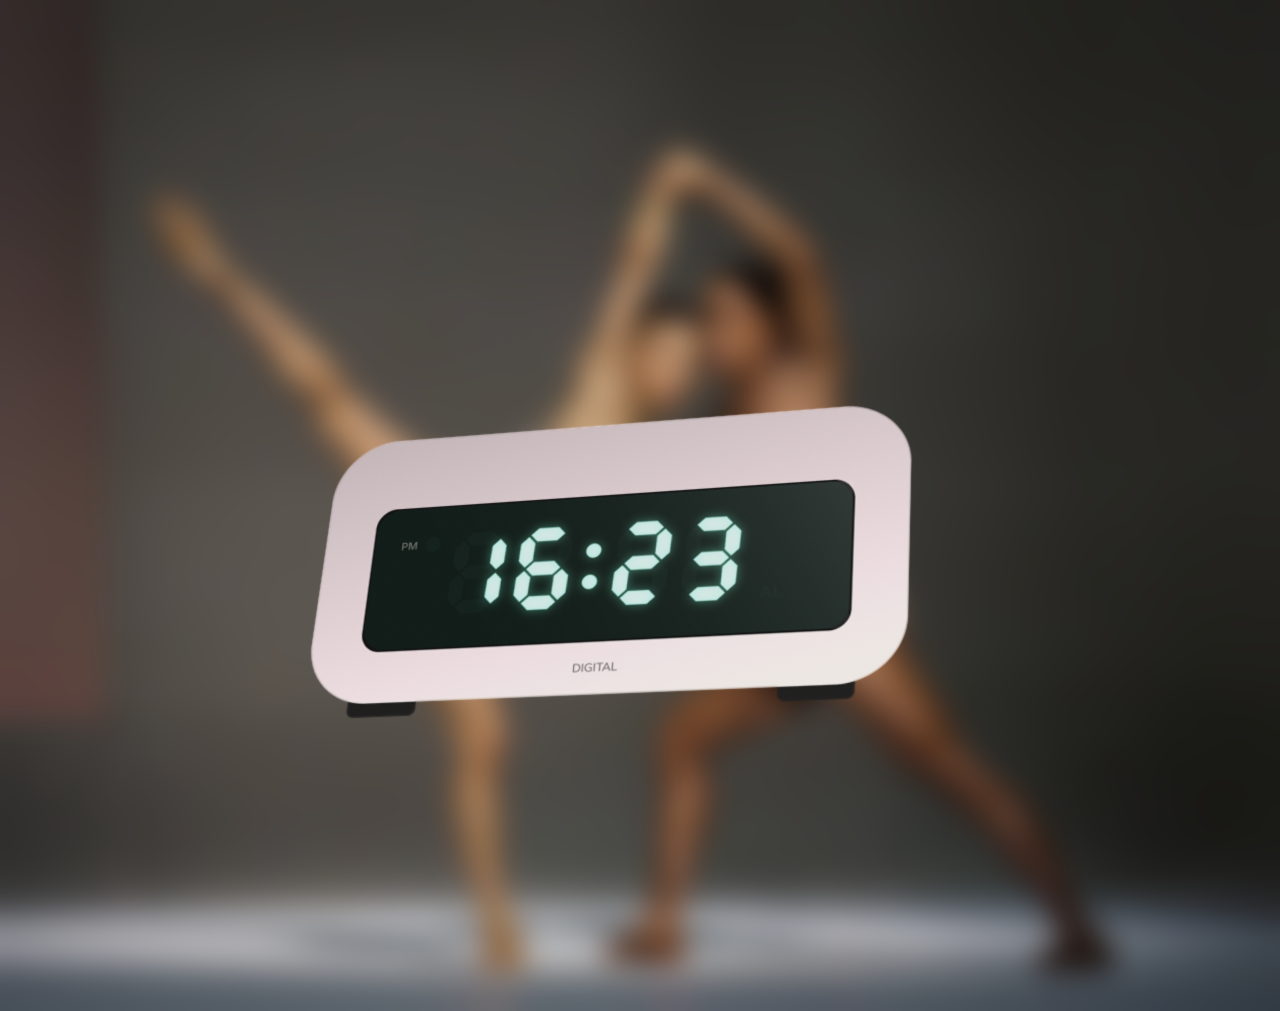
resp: 16h23
